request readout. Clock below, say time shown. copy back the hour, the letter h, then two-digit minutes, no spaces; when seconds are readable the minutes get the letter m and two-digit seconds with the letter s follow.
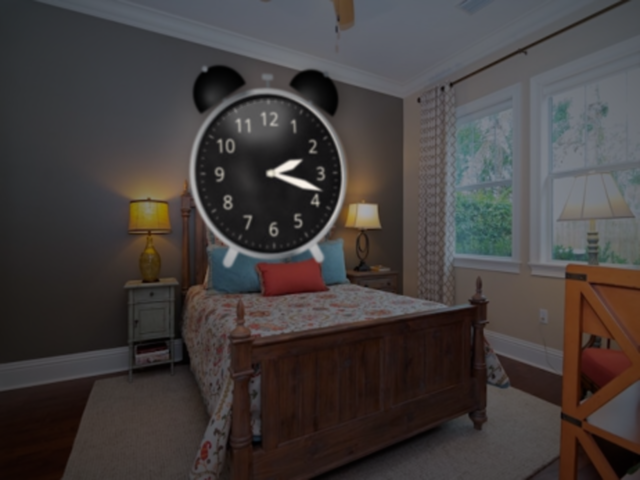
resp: 2h18
